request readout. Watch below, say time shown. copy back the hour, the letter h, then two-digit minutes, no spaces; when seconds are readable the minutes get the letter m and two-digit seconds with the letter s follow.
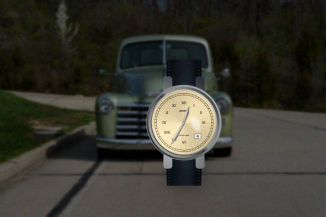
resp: 12h35
